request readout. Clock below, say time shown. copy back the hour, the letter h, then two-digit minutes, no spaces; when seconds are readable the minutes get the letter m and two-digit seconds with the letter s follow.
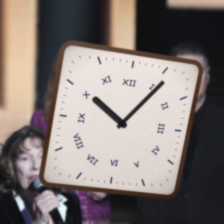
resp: 10h06
